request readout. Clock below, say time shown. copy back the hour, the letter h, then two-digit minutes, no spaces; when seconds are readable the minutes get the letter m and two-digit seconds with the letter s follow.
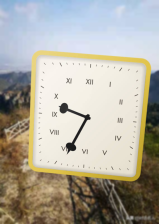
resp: 9h34
